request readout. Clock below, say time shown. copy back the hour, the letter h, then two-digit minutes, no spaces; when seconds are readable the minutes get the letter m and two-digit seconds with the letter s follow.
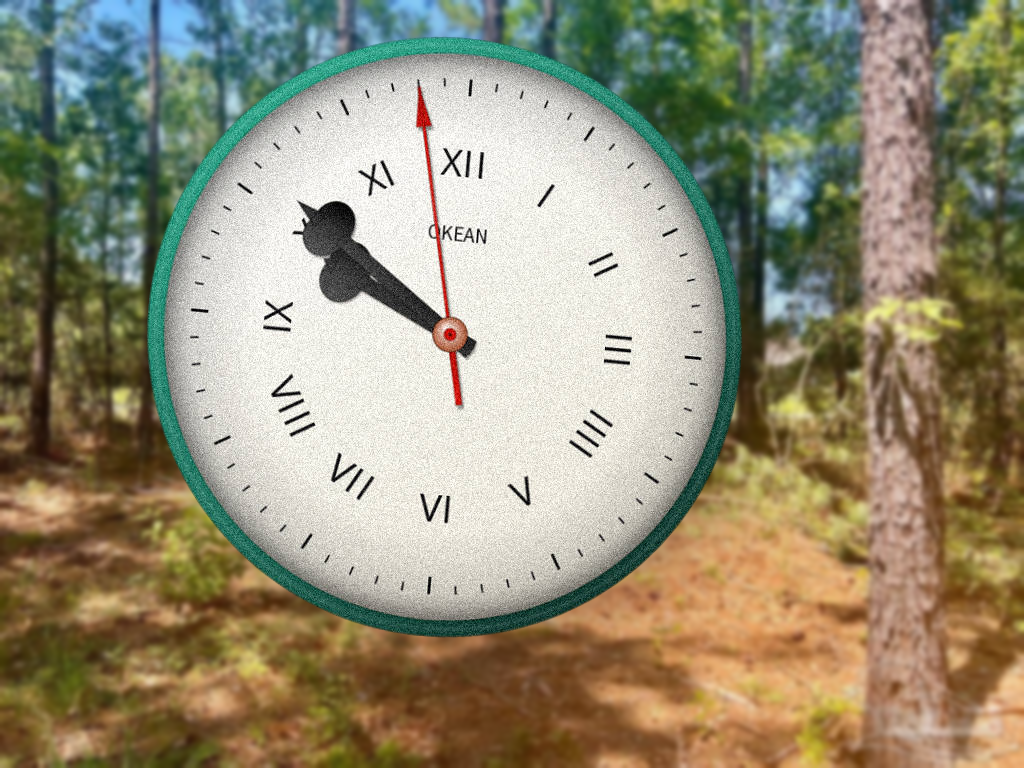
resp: 9h50m58s
